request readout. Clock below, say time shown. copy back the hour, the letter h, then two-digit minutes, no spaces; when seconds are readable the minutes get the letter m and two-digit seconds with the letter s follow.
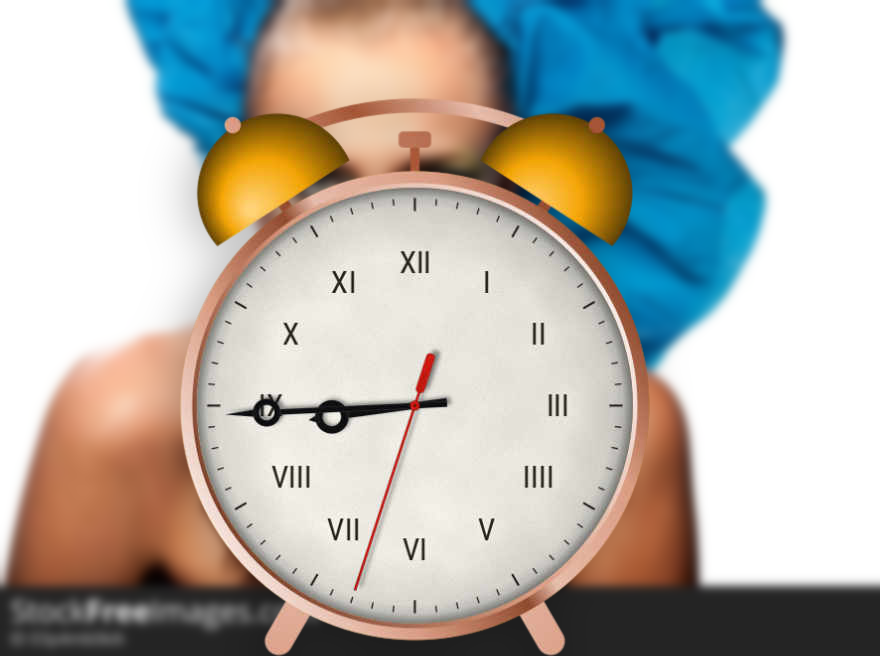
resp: 8h44m33s
